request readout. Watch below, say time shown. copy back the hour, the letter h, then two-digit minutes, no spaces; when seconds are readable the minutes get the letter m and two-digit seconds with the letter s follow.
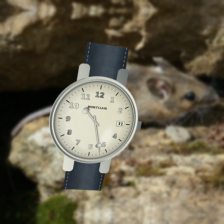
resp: 10h27
